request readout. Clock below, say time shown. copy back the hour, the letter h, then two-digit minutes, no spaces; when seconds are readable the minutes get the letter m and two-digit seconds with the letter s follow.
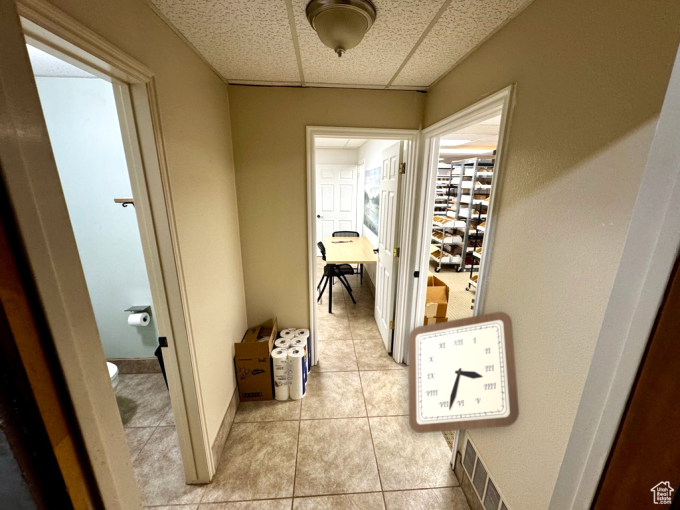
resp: 3h33
